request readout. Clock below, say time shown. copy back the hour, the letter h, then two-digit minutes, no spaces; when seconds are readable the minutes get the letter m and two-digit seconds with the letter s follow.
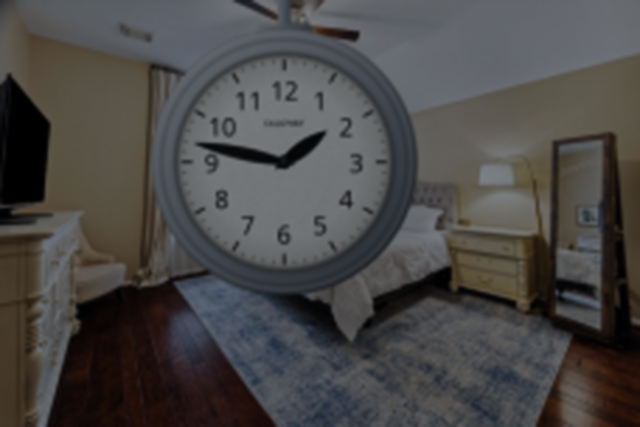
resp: 1h47
